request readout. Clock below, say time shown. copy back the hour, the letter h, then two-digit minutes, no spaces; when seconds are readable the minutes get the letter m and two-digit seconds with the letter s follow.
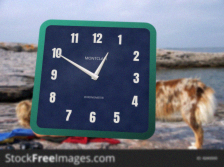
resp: 12h50
